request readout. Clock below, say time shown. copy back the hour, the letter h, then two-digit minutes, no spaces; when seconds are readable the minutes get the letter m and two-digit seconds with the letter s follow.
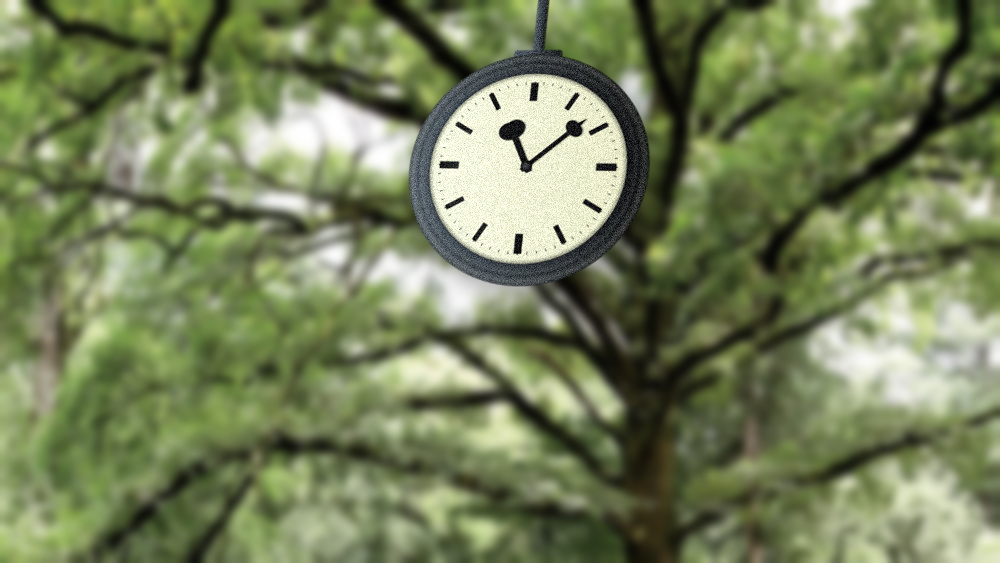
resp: 11h08
